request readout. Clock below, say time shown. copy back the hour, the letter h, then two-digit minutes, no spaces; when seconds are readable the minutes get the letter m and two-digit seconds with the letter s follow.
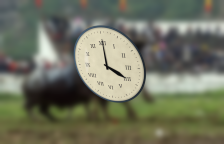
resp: 4h00
